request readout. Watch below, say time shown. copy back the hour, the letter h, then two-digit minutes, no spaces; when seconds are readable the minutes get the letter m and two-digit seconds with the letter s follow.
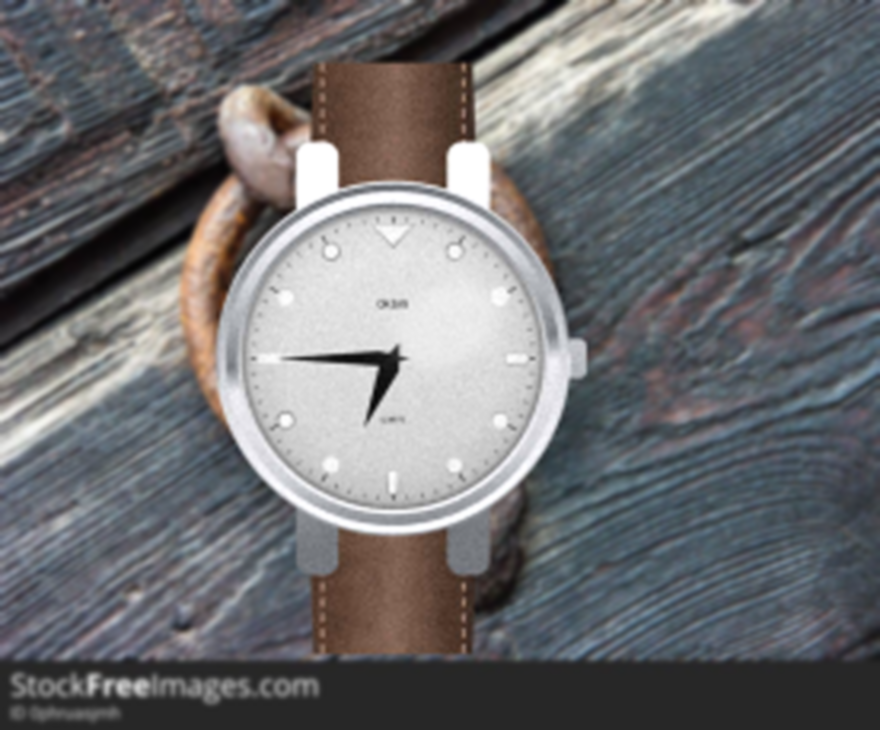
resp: 6h45
